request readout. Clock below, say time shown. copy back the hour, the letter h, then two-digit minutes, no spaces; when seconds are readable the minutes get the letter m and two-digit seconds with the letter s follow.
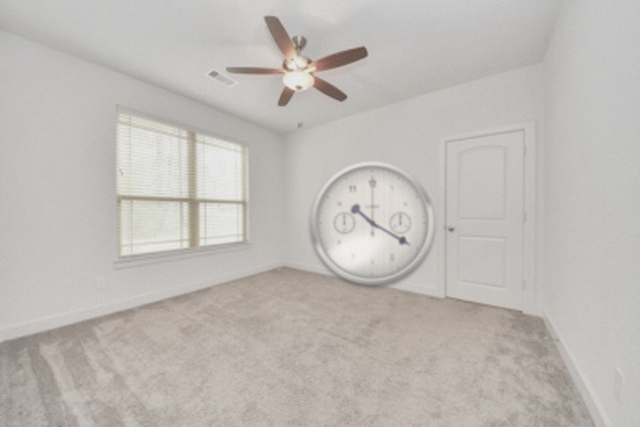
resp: 10h20
